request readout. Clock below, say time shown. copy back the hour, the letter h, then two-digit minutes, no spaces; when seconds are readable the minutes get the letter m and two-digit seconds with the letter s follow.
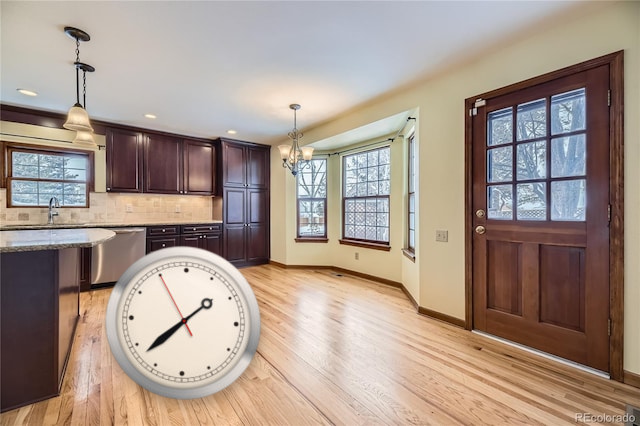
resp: 1h37m55s
